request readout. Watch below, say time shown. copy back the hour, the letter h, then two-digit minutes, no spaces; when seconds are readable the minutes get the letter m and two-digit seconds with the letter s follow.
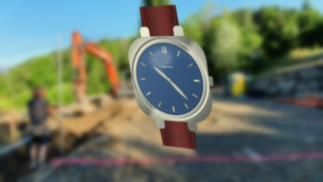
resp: 10h23
